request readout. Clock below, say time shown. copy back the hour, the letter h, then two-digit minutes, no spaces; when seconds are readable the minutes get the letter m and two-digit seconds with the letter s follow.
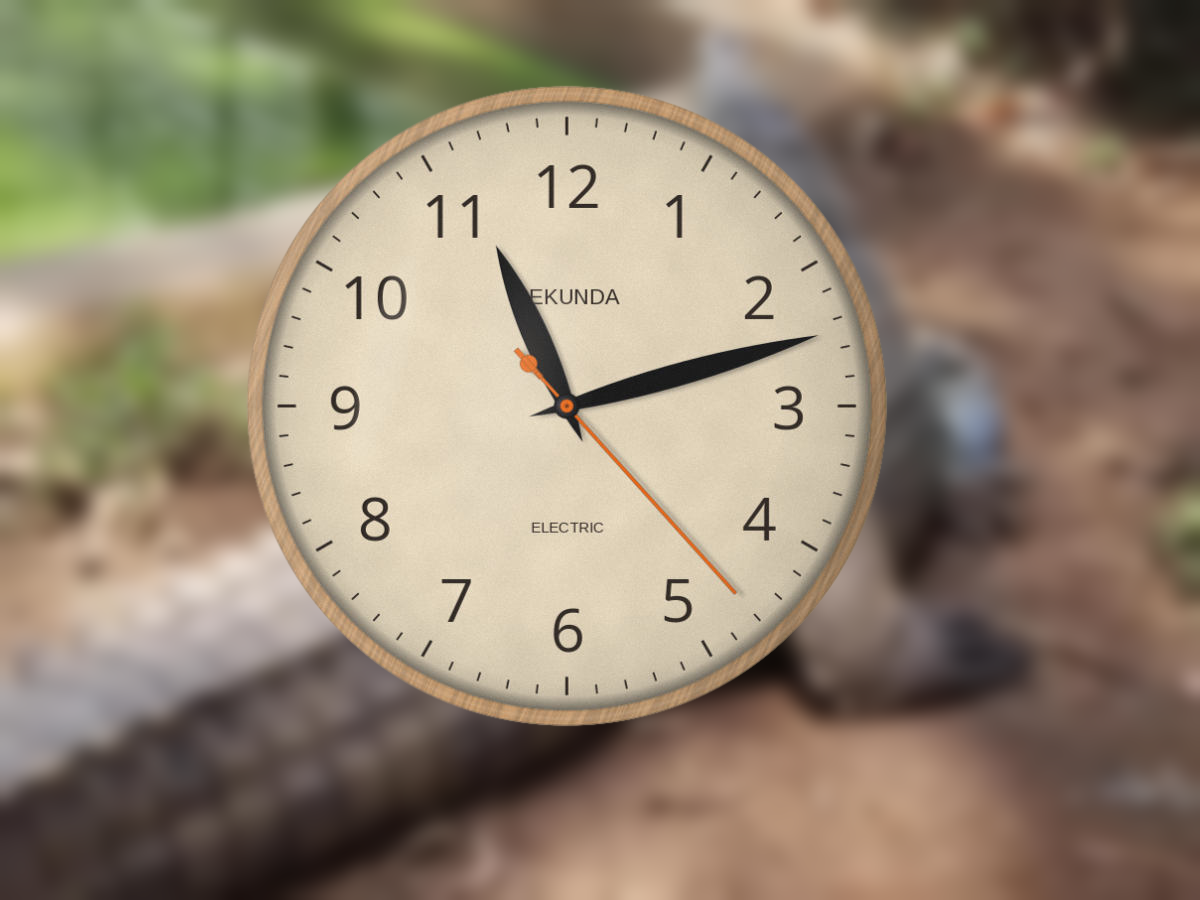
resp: 11h12m23s
